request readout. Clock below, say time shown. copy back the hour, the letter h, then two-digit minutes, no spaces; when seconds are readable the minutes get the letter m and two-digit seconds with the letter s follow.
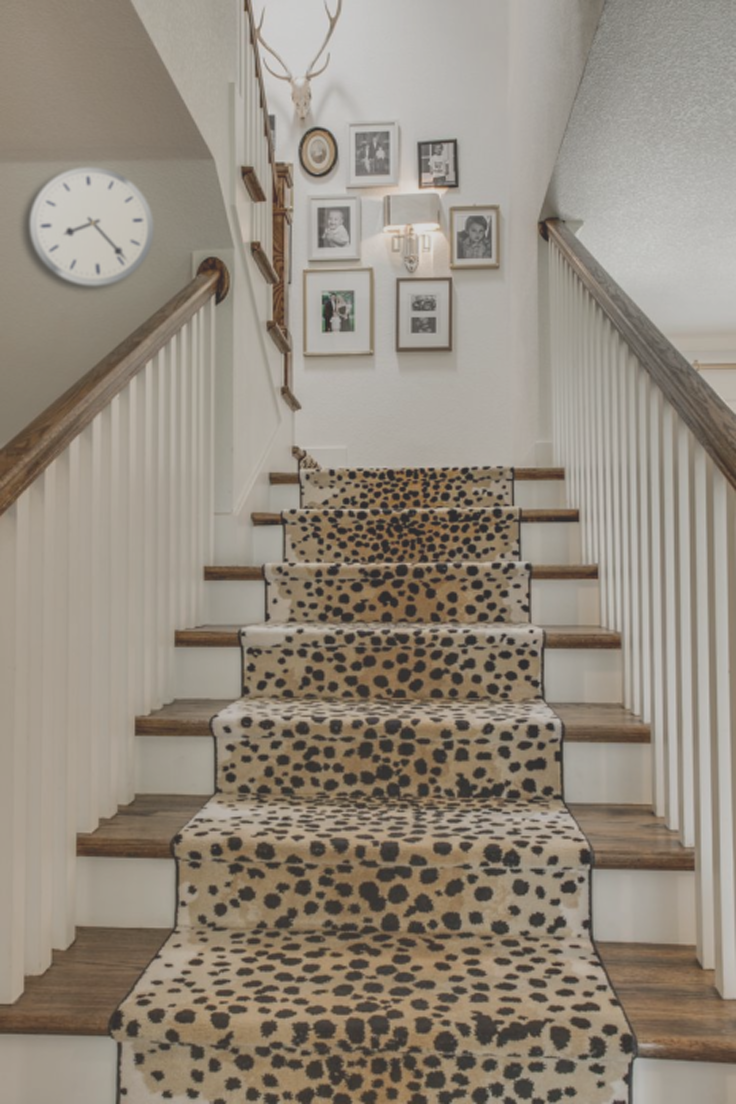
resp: 8h24
